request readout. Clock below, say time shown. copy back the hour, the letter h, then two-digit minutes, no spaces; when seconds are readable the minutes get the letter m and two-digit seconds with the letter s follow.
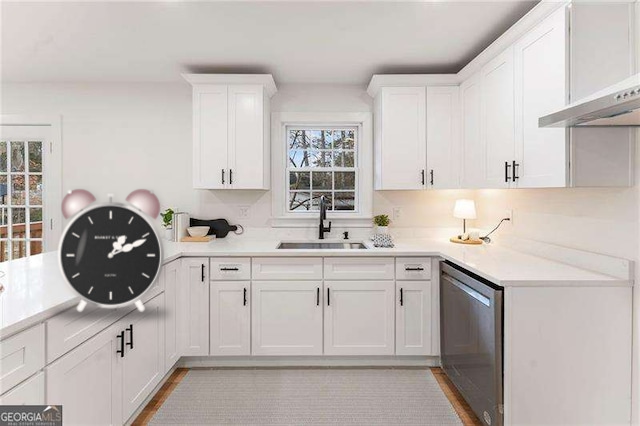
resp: 1h11
